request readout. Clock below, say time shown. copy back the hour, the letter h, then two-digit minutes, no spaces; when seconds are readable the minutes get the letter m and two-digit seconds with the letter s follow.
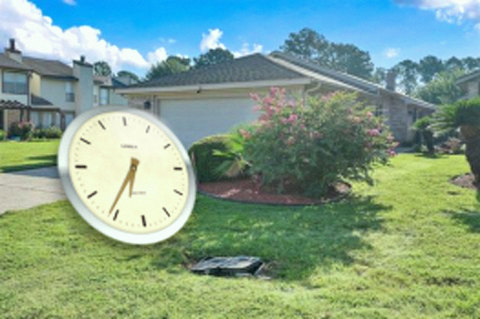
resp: 6h36
